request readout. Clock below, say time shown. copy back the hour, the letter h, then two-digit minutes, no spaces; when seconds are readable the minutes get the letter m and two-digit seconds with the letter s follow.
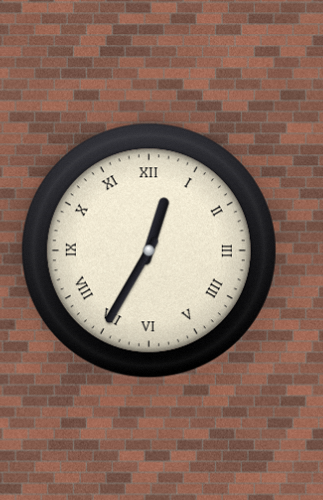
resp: 12h35
